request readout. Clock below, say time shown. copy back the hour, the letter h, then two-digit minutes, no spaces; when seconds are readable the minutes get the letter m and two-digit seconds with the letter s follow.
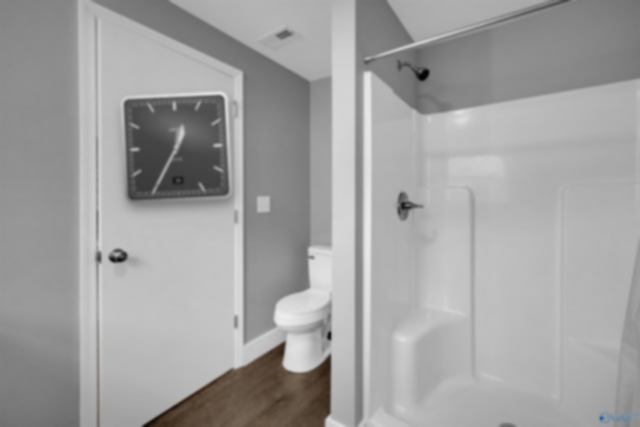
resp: 12h35
